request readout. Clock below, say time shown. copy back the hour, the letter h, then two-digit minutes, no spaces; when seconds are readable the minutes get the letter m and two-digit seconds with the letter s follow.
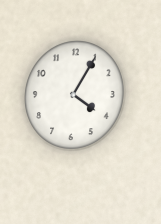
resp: 4h05
